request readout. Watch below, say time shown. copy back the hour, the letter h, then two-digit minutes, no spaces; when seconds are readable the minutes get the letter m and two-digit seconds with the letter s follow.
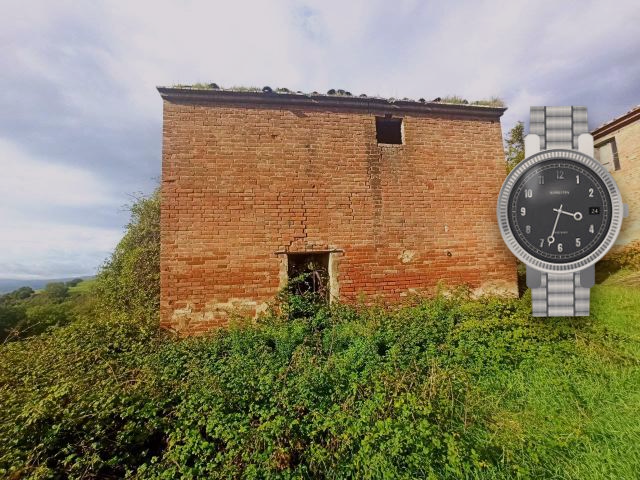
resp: 3h33
